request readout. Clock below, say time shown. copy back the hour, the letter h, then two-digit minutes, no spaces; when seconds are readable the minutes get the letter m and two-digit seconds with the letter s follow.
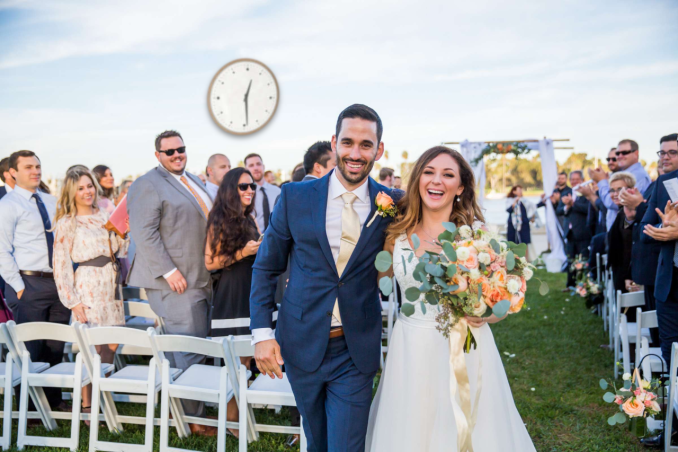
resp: 12h29
